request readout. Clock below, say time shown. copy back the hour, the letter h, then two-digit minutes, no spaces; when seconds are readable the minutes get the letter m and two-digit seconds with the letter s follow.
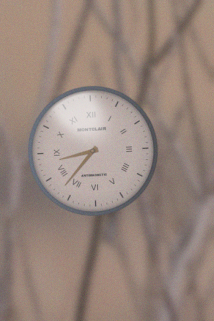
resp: 8h37
